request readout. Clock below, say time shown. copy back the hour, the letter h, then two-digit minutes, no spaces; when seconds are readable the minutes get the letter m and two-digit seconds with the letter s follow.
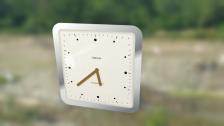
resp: 5h38
